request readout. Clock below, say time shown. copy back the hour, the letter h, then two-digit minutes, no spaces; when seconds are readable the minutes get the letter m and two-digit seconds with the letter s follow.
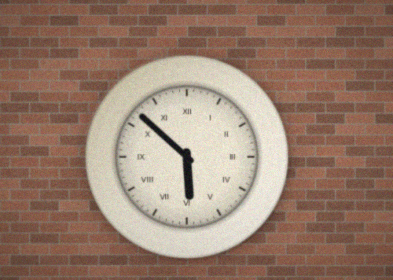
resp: 5h52
